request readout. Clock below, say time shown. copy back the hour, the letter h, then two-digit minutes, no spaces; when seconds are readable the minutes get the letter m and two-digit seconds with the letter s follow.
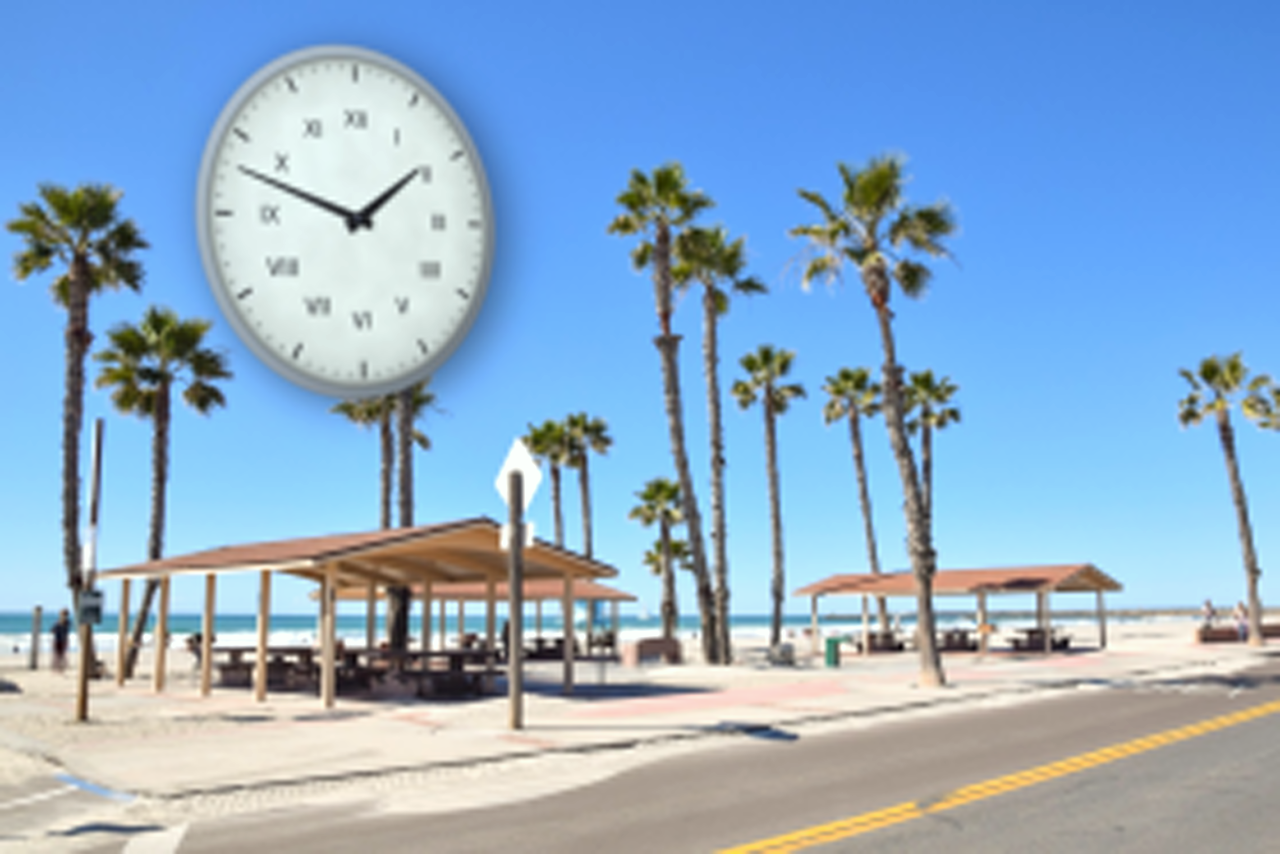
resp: 1h48
